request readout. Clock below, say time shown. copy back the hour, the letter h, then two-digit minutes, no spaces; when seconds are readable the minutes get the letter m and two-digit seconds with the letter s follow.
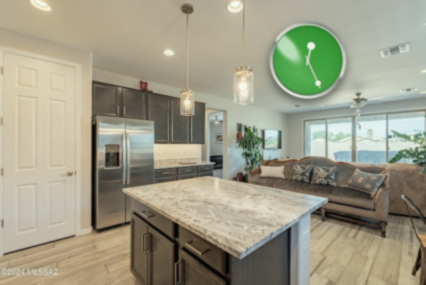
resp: 12h26
